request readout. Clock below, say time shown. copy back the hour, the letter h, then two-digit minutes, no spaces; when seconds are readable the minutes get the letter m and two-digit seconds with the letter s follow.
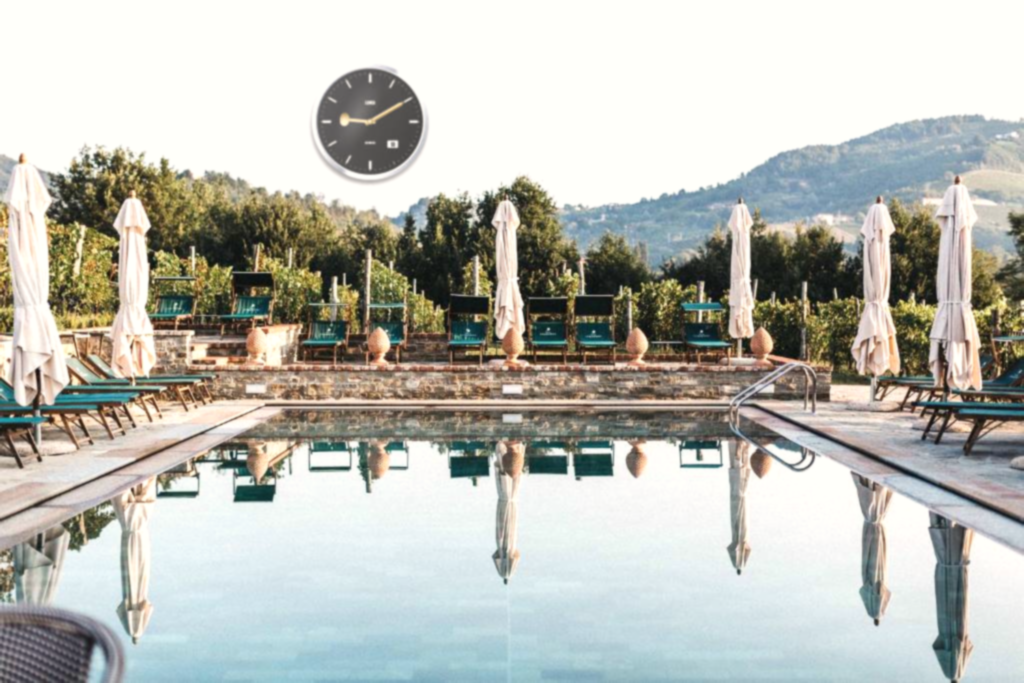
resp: 9h10
